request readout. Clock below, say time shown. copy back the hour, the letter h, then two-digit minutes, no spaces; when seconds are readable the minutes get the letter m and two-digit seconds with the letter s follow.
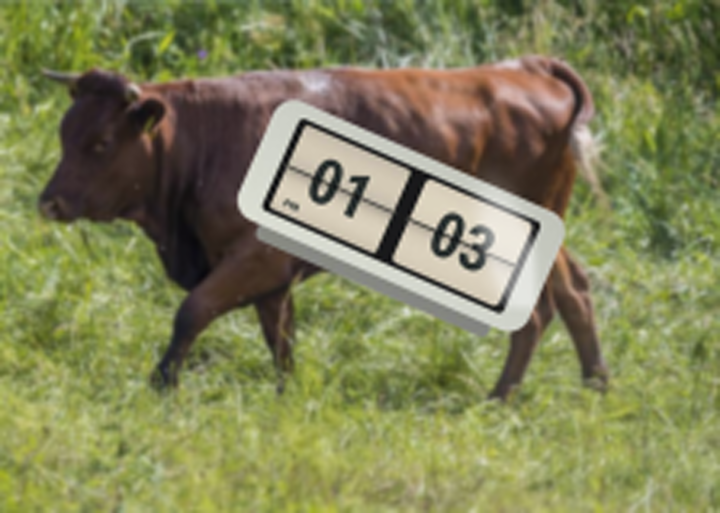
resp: 1h03
